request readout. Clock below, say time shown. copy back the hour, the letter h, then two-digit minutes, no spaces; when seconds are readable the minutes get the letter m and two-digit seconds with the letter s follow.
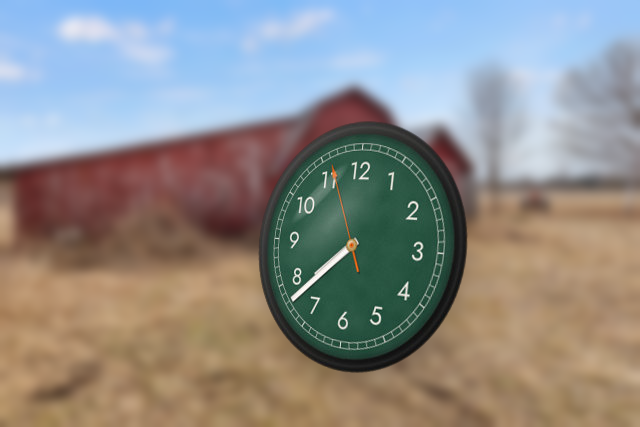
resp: 7h37m56s
